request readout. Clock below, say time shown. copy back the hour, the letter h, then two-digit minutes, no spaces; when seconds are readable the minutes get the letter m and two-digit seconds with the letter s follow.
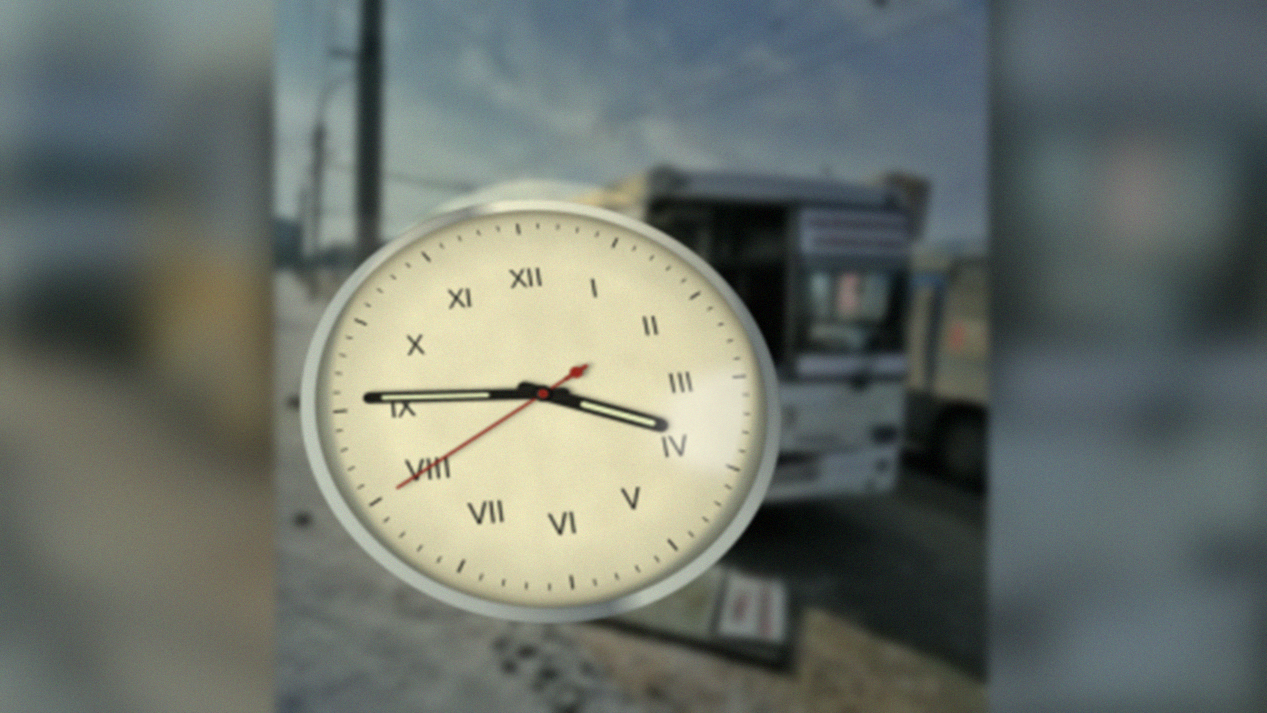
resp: 3h45m40s
